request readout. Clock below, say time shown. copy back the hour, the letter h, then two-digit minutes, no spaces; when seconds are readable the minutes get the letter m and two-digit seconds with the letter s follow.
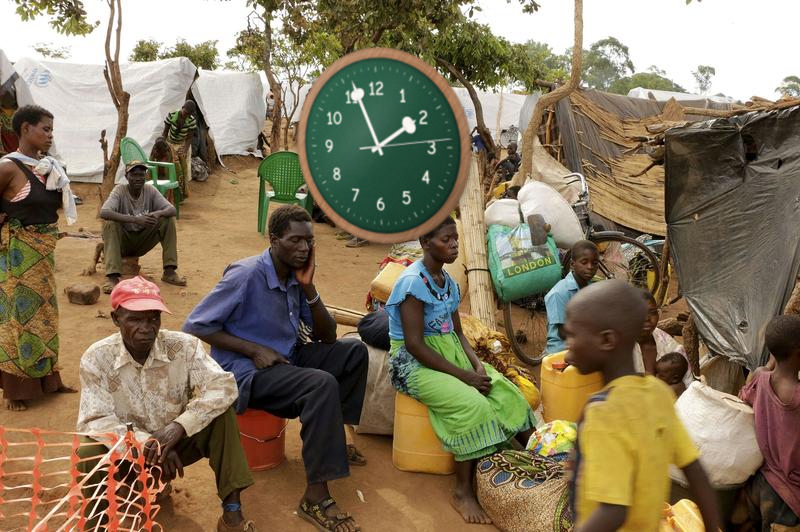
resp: 1h56m14s
